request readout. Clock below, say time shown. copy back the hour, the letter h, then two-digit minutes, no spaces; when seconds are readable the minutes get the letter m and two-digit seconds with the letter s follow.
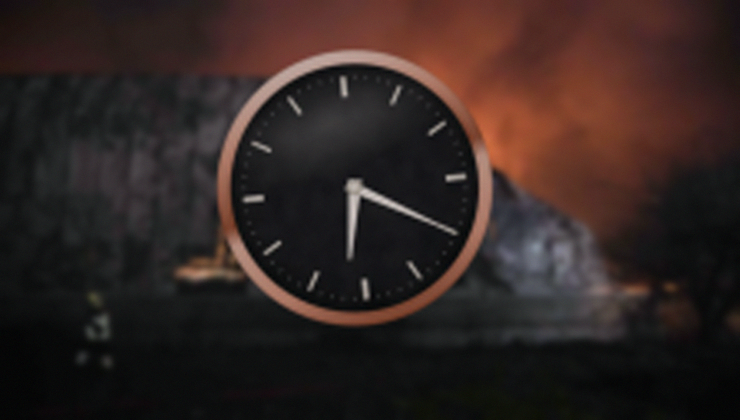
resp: 6h20
